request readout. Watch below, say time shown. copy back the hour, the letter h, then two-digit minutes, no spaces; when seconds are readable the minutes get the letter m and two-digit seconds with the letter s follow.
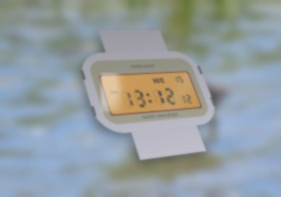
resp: 13h12
